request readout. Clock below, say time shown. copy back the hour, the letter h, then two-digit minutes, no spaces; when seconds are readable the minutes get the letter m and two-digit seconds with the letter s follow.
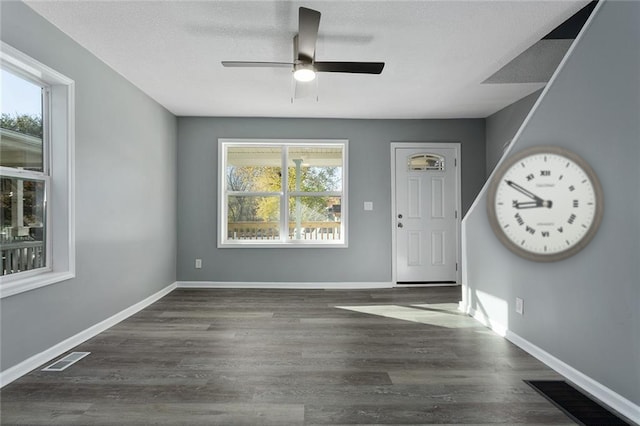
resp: 8h50
